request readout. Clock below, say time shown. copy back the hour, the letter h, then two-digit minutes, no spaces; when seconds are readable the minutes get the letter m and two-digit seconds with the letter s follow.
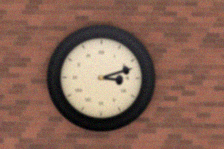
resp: 3h12
